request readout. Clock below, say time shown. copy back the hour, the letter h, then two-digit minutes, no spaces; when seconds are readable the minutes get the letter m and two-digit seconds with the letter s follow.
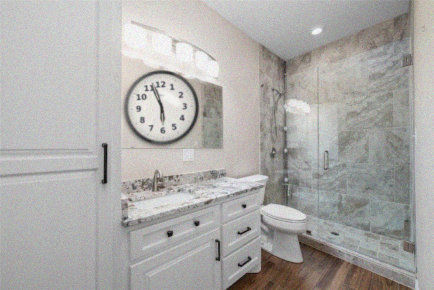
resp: 5h57
